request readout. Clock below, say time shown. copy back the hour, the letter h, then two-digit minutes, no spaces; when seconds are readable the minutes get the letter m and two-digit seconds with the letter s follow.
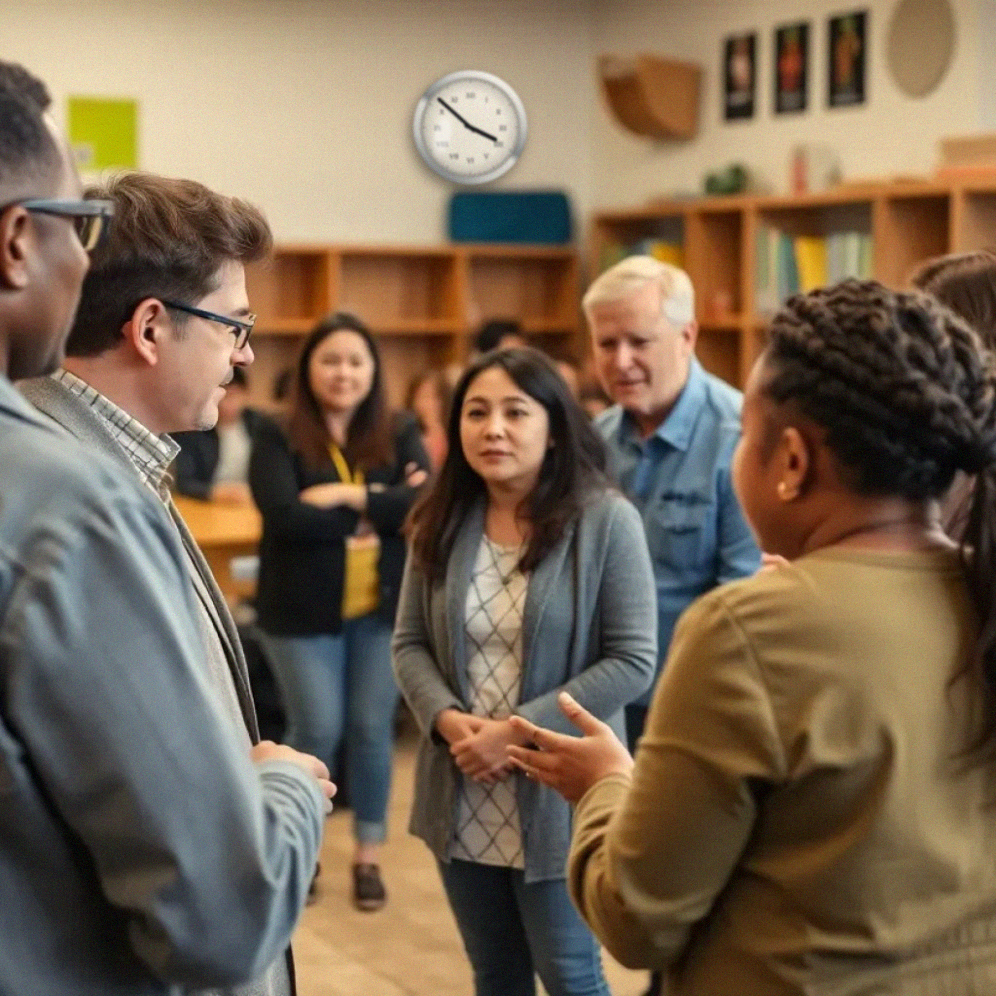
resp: 3h52
